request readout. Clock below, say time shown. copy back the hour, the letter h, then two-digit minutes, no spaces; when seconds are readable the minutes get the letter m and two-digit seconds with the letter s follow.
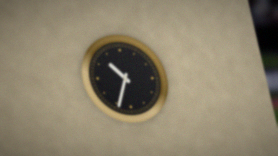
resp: 10h34
